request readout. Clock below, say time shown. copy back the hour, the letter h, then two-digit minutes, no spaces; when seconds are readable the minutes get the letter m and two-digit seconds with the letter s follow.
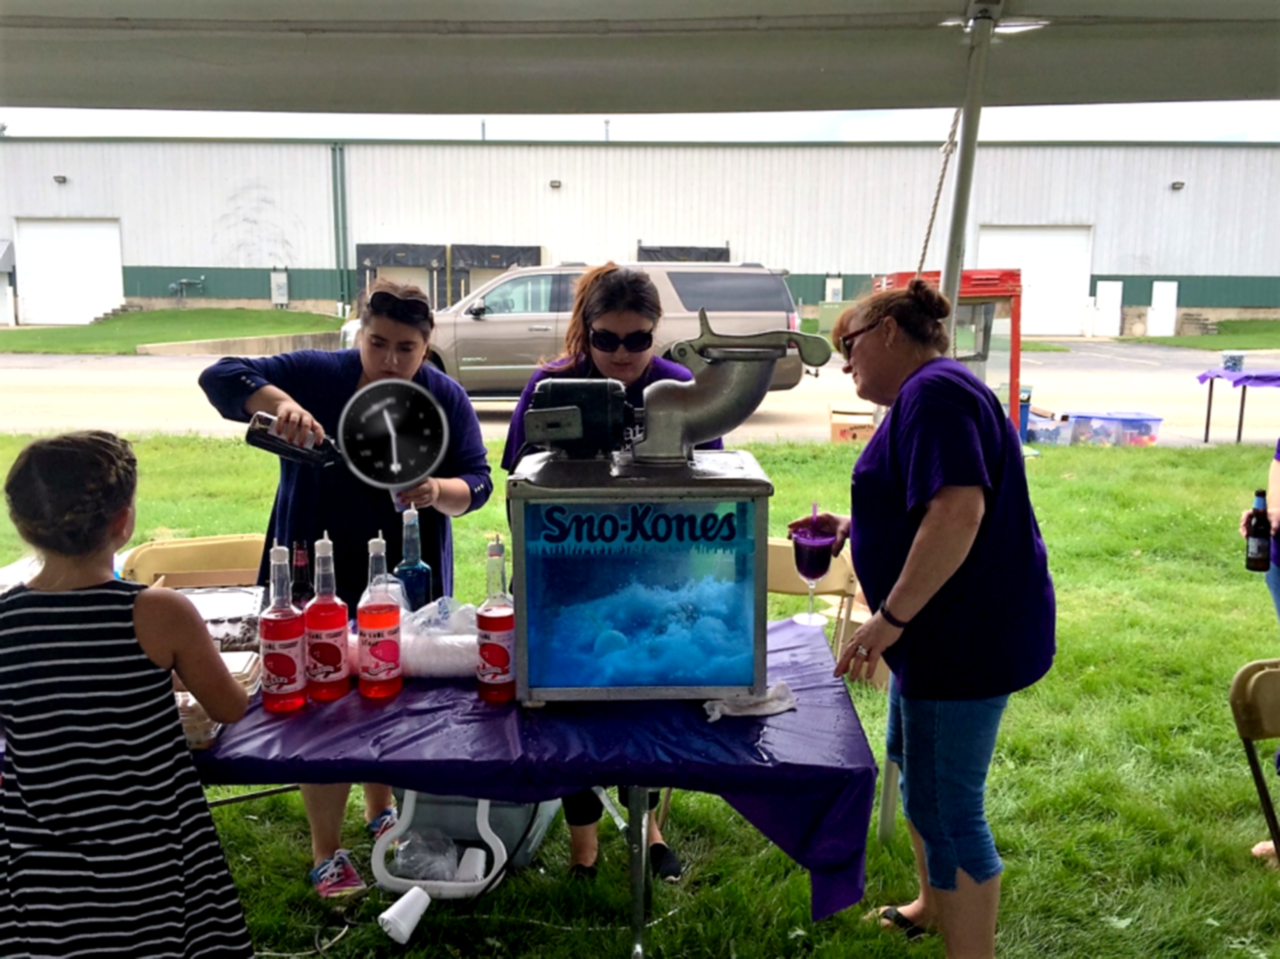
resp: 11h30
